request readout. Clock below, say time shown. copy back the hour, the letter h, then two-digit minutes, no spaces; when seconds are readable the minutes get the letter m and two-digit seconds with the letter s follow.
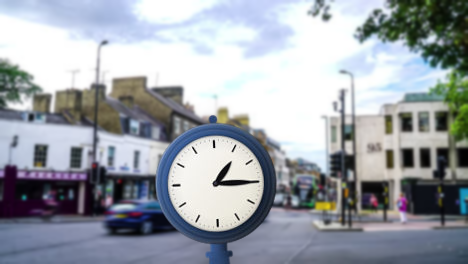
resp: 1h15
